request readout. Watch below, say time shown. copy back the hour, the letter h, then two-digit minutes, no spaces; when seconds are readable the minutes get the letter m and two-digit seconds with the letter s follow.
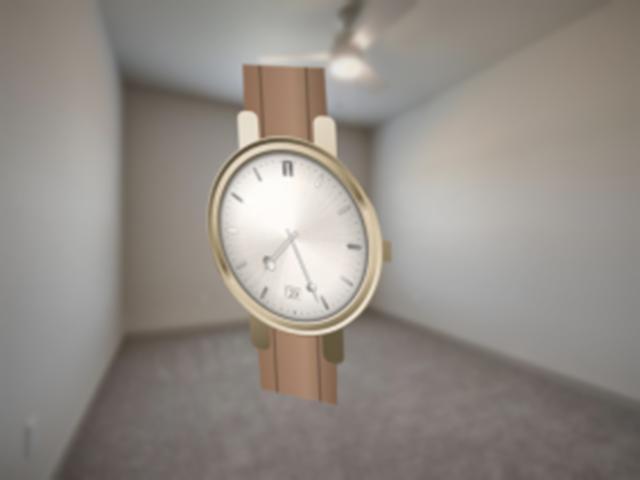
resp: 7h26
